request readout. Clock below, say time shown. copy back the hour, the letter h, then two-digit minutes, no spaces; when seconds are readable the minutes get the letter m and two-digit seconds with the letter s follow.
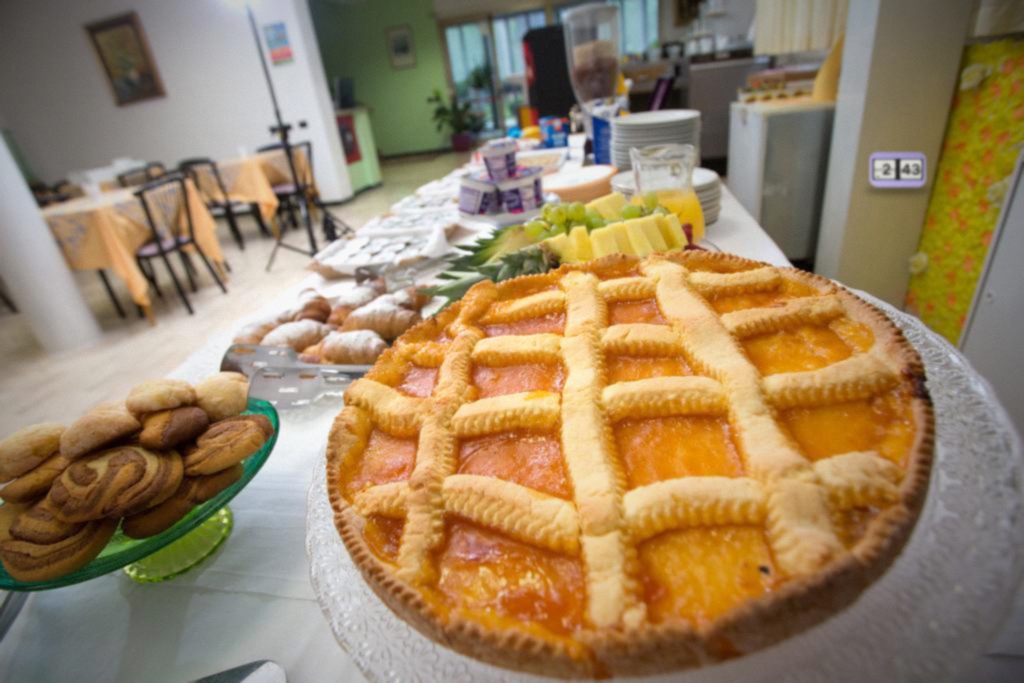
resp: 2h43
